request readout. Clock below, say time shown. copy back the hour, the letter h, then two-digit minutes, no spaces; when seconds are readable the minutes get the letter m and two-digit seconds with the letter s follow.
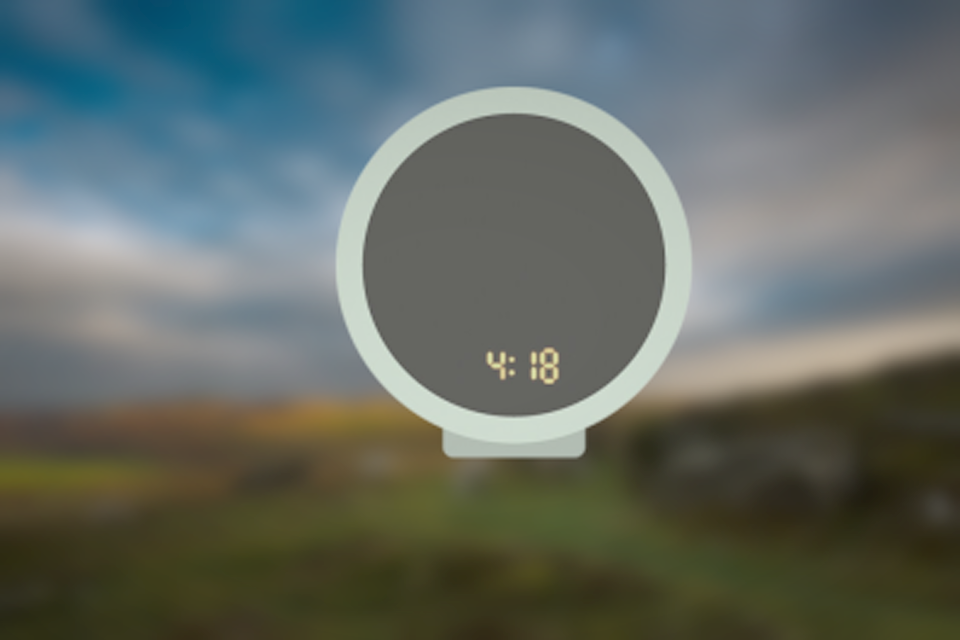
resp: 4h18
